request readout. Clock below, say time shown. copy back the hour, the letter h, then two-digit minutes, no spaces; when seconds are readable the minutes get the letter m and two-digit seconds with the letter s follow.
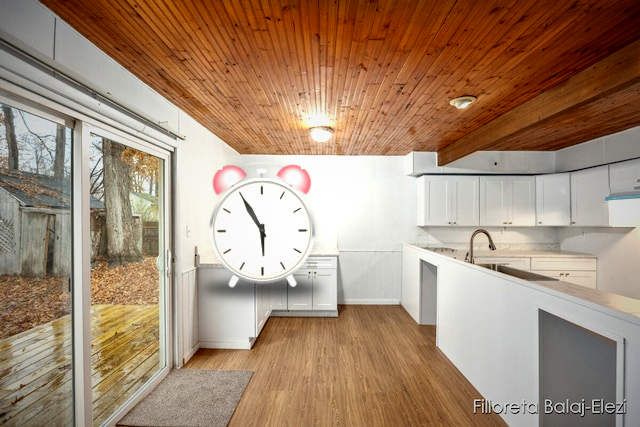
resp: 5h55
